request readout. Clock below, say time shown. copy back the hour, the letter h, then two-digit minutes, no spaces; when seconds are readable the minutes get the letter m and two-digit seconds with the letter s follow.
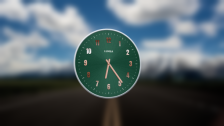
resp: 6h24
